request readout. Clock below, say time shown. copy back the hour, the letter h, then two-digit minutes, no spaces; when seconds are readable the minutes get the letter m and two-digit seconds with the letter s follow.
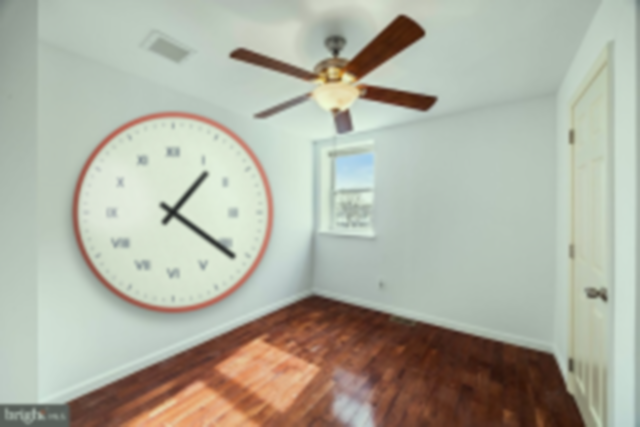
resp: 1h21
